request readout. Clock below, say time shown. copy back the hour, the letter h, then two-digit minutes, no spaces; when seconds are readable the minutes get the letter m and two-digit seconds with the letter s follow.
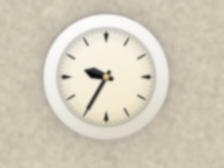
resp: 9h35
